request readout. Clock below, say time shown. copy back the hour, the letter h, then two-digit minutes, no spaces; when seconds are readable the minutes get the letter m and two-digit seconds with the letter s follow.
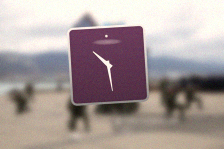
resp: 10h29
